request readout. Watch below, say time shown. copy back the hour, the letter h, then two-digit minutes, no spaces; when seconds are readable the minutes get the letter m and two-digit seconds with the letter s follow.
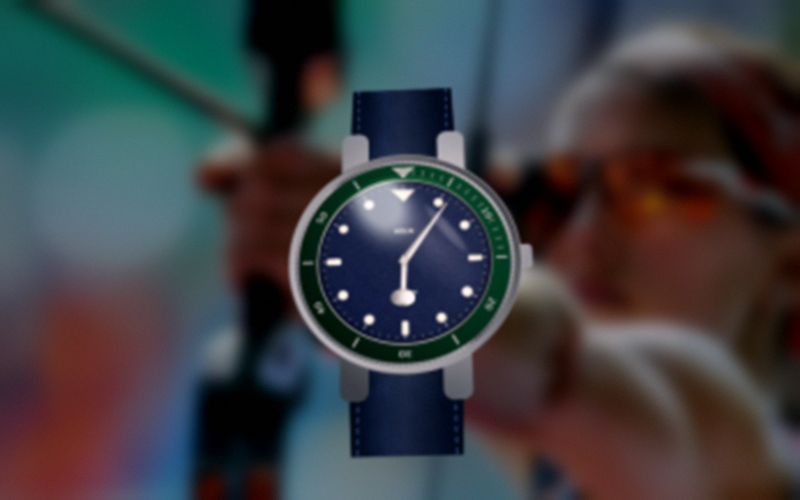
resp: 6h06
